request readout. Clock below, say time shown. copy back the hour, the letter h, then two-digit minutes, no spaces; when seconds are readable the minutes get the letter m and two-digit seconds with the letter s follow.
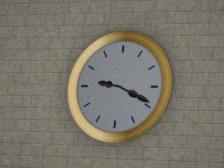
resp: 9h19
